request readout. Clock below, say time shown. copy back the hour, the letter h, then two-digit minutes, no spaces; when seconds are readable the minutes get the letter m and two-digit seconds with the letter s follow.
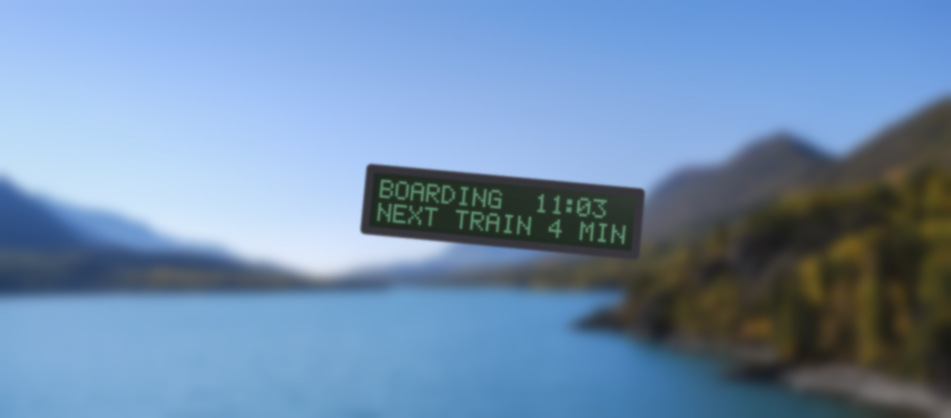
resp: 11h03
